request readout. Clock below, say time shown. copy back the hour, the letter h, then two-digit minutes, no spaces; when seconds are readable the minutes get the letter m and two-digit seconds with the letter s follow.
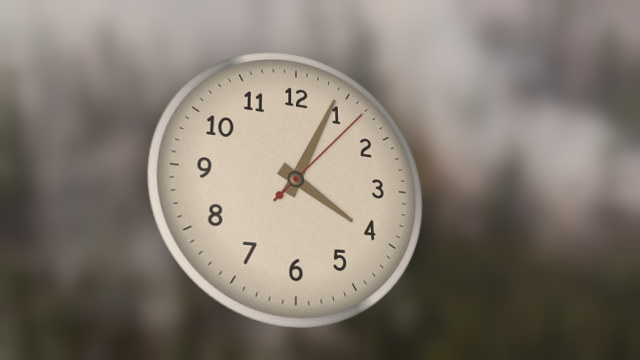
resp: 4h04m07s
